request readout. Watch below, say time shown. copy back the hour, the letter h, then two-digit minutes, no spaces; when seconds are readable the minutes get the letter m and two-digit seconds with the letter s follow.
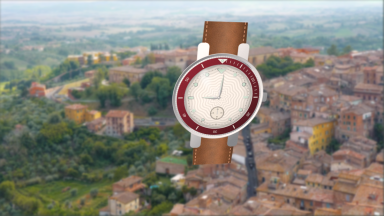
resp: 9h01
